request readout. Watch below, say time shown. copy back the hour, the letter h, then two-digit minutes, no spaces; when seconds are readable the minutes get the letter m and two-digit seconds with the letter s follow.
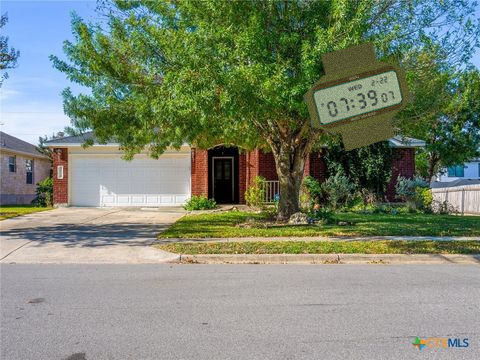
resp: 7h39m07s
